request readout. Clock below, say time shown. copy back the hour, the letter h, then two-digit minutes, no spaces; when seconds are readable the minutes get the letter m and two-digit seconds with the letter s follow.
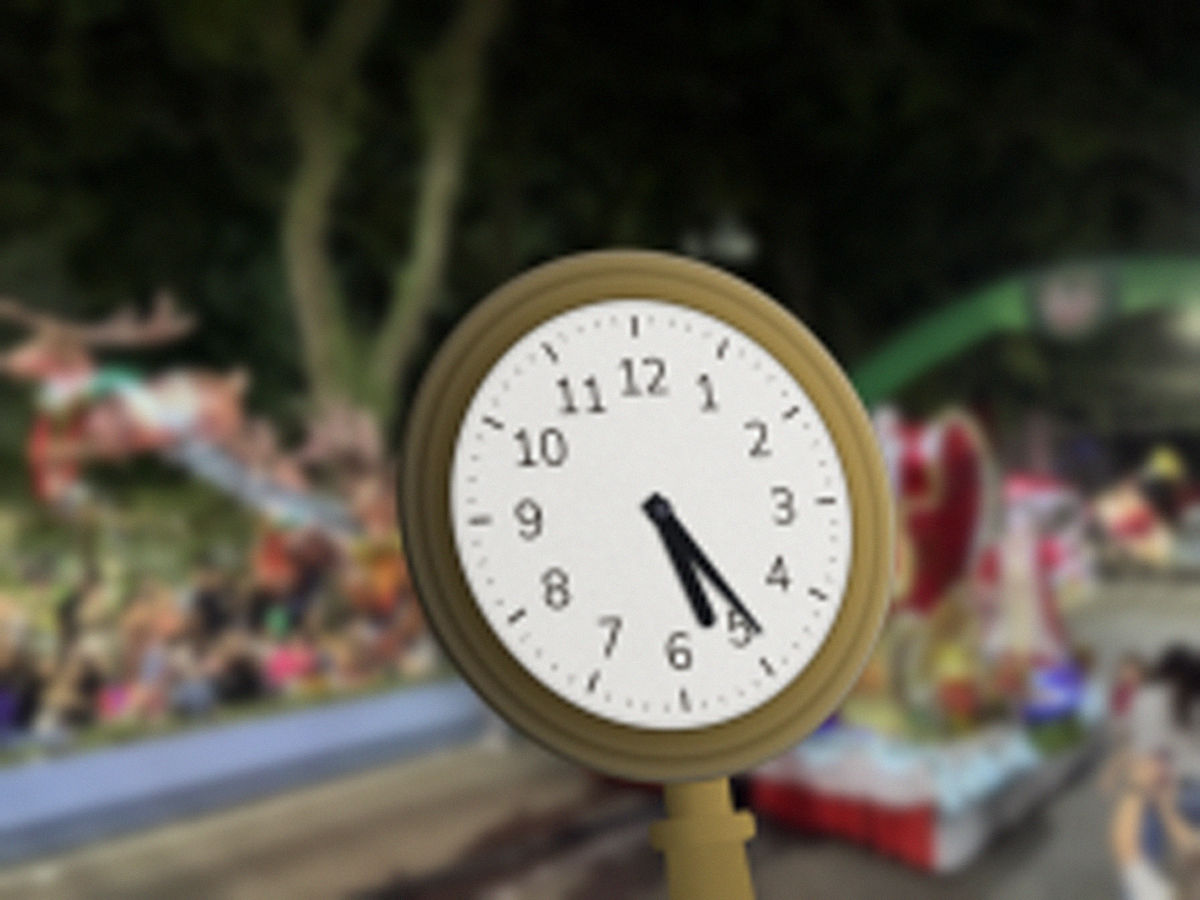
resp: 5h24
